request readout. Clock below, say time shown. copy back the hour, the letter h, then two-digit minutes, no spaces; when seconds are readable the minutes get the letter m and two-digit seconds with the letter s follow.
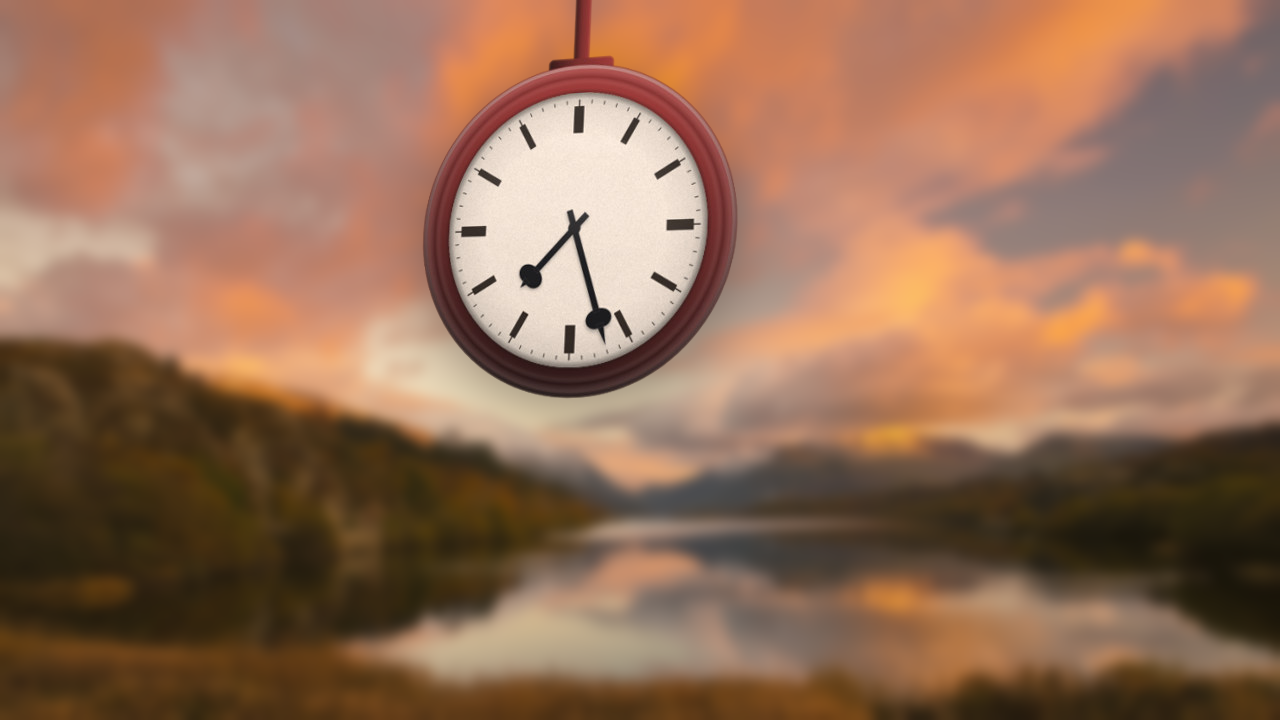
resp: 7h27
